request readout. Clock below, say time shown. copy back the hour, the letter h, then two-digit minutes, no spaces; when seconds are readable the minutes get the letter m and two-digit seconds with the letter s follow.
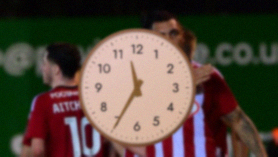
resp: 11h35
